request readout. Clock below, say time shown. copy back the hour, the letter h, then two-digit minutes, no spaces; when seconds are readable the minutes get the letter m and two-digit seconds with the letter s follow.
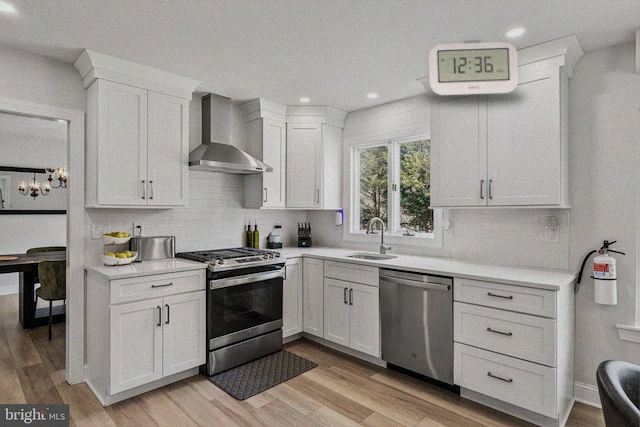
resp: 12h36
